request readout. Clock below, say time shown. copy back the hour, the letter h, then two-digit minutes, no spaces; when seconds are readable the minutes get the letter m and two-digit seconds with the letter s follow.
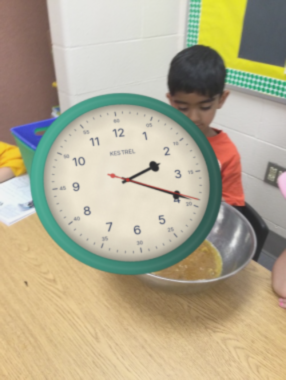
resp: 2h19m19s
